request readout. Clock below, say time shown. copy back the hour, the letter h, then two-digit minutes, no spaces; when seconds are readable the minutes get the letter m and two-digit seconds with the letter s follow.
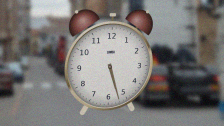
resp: 5h27
